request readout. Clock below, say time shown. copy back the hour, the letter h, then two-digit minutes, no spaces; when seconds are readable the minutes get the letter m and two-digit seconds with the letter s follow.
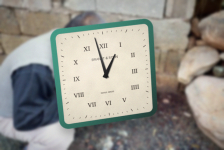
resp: 12h58
